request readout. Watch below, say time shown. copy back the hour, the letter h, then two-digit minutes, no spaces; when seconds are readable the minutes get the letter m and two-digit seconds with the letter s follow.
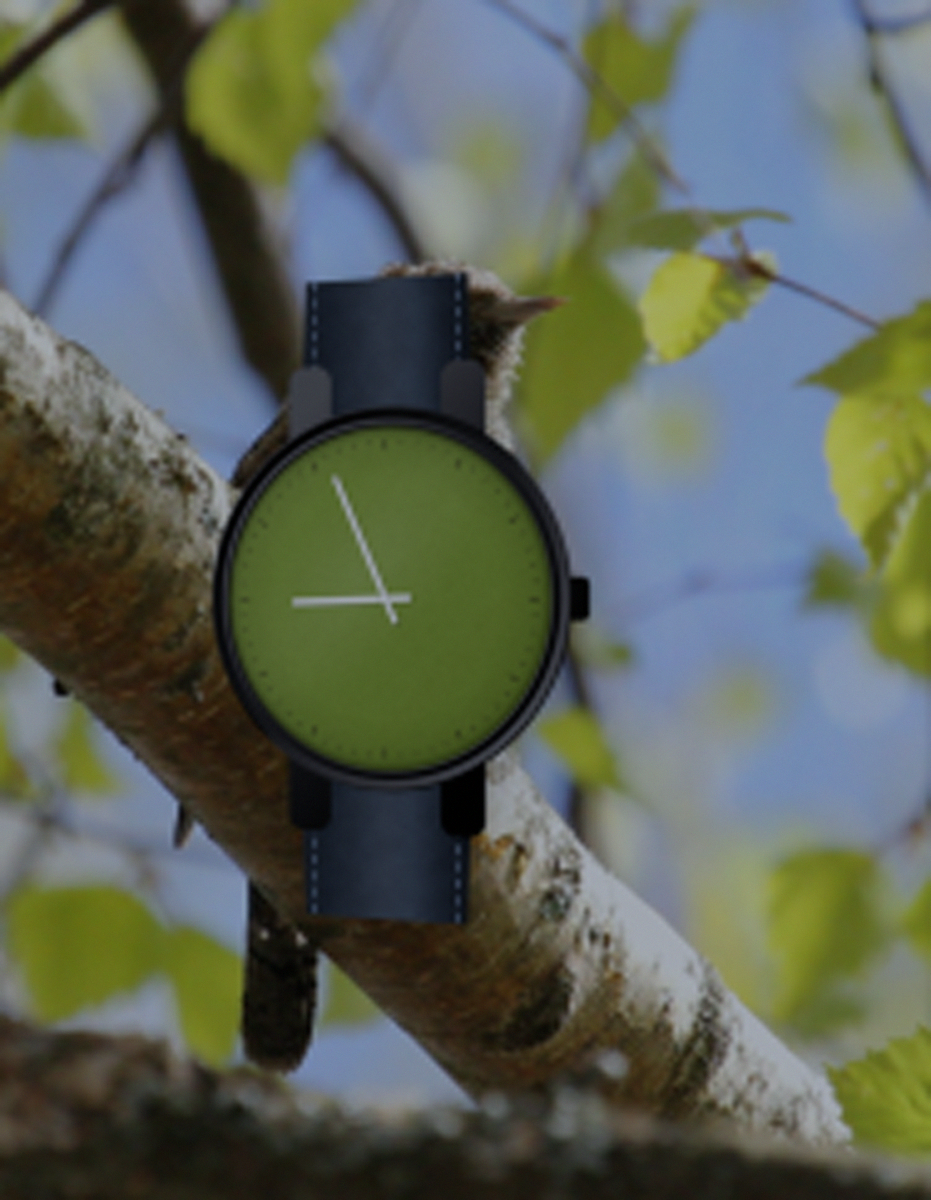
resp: 8h56
